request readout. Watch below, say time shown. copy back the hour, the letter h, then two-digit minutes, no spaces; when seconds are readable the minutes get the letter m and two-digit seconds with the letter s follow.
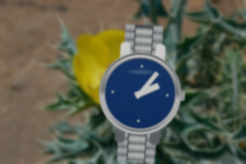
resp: 2h06
